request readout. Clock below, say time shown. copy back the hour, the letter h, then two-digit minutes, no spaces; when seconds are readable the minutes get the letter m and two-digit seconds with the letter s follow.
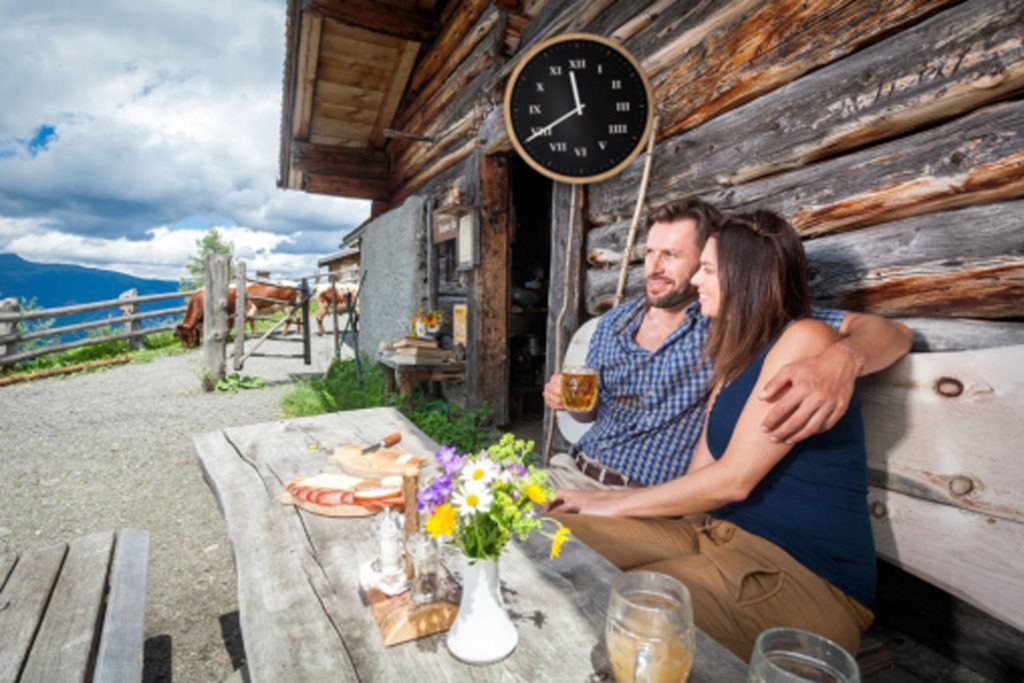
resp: 11h40
